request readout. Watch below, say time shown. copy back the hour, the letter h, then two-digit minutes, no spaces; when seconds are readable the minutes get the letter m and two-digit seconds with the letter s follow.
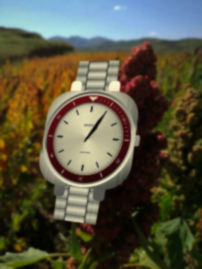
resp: 1h05
